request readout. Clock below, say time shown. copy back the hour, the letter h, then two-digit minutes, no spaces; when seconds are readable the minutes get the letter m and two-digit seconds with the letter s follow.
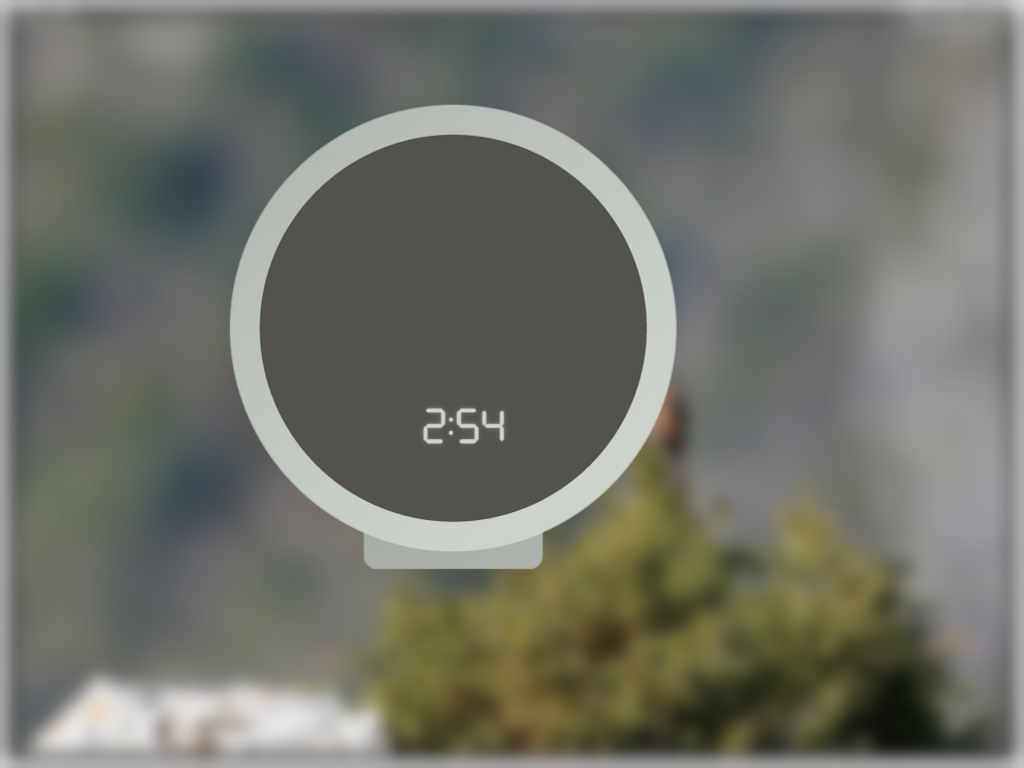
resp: 2h54
